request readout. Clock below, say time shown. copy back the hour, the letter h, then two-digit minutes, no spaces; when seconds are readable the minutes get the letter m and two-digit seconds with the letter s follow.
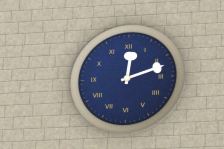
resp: 12h12
